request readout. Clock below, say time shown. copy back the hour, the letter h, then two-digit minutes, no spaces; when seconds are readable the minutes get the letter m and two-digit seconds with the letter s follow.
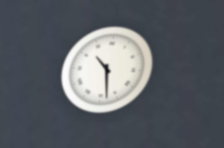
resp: 10h28
